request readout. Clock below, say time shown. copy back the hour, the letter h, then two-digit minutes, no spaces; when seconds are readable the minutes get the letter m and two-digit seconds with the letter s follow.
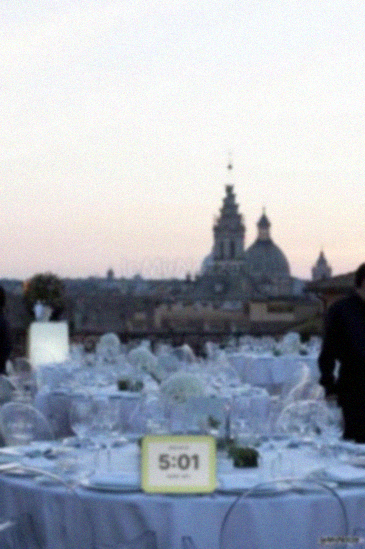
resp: 5h01
